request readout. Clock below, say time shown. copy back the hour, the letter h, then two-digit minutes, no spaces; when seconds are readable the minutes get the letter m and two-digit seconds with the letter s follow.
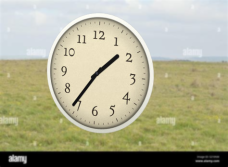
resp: 1h36
